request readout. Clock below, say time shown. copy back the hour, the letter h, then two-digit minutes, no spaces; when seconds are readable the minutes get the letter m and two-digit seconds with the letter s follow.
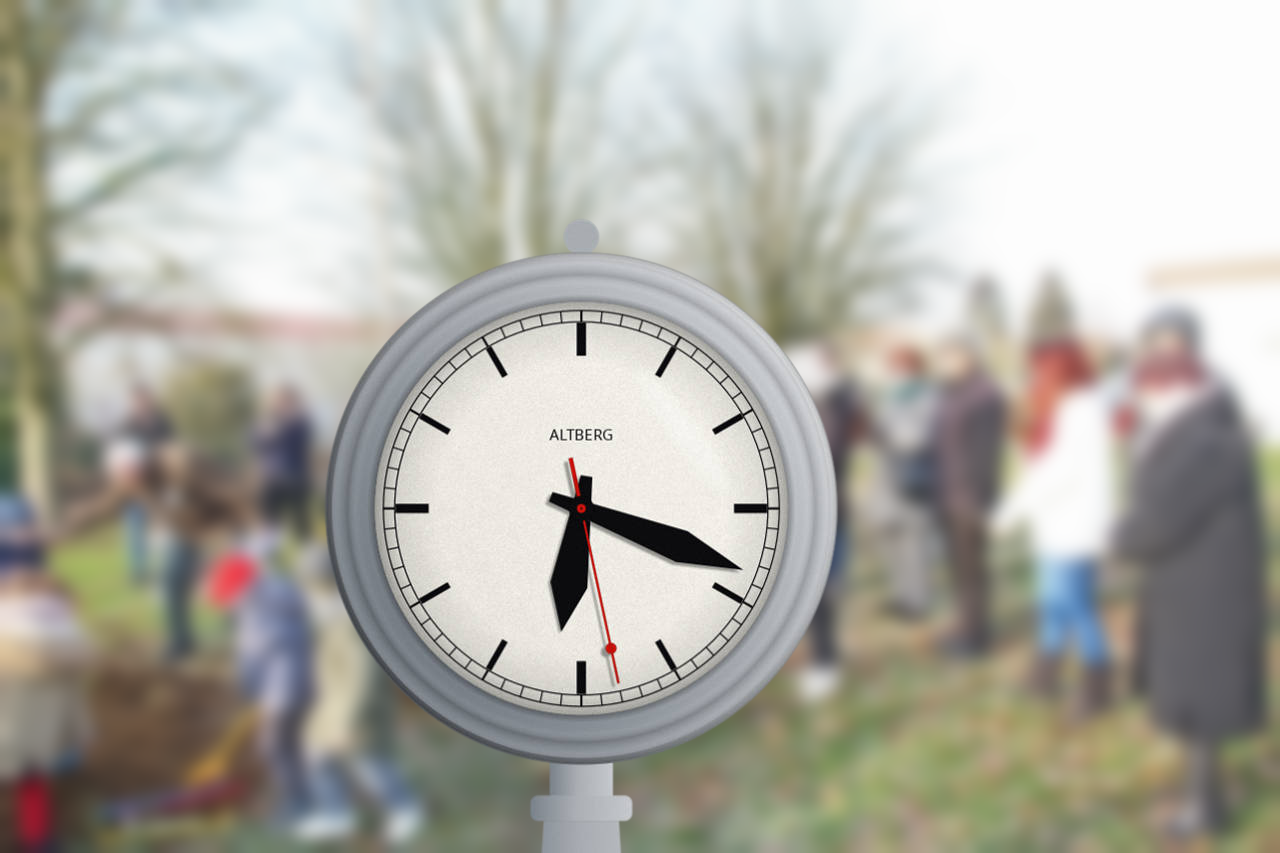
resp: 6h18m28s
